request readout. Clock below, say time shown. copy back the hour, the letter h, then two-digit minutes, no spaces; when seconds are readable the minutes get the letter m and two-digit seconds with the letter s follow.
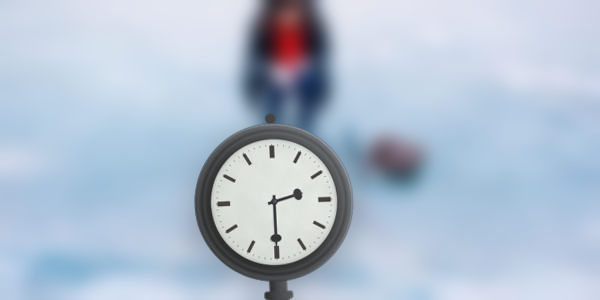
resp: 2h30
